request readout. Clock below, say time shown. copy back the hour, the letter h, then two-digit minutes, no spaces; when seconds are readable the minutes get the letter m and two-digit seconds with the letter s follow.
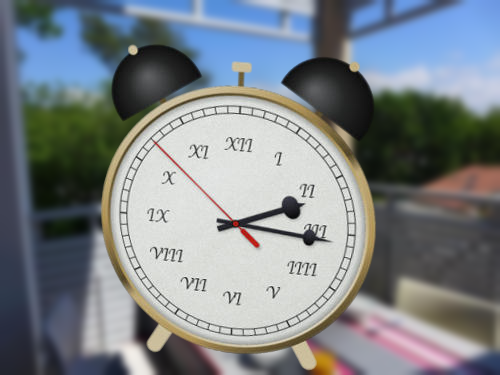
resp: 2h15m52s
